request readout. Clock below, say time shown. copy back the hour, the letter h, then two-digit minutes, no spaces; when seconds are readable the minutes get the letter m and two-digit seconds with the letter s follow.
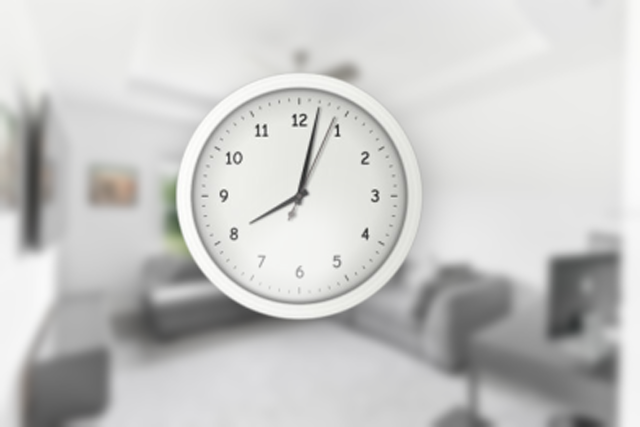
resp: 8h02m04s
